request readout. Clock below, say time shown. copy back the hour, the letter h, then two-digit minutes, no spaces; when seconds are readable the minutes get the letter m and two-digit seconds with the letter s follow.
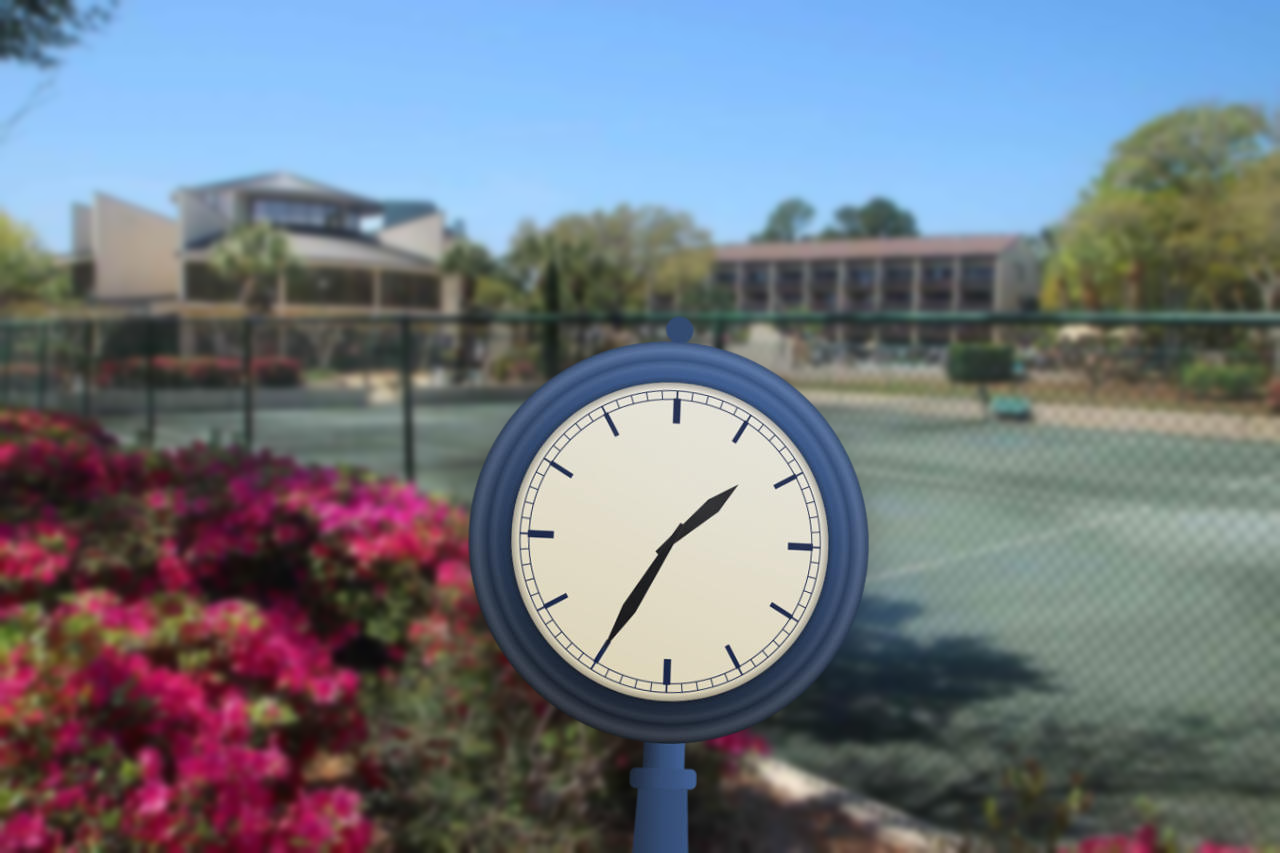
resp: 1h35
